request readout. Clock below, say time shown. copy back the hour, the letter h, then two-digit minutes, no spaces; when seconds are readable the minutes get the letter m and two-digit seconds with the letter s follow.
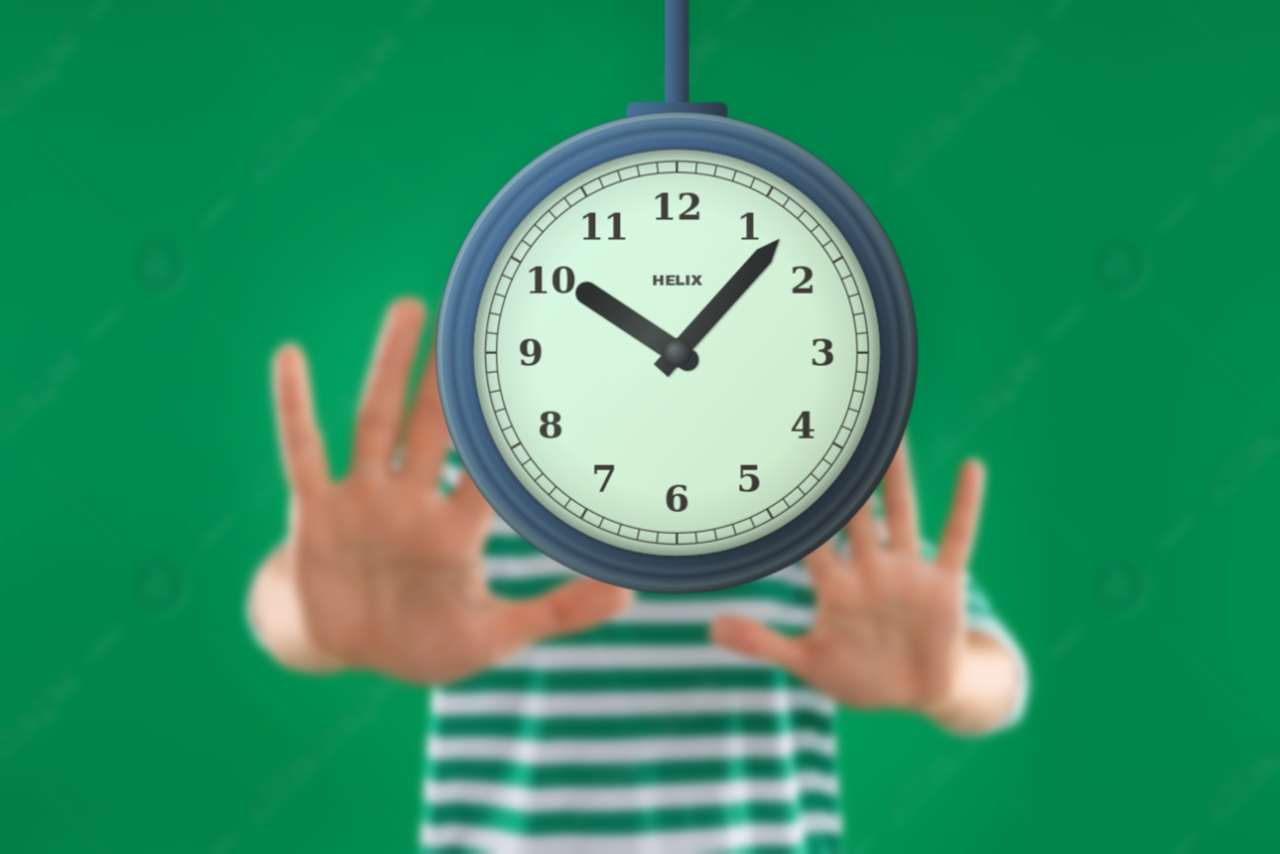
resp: 10h07
